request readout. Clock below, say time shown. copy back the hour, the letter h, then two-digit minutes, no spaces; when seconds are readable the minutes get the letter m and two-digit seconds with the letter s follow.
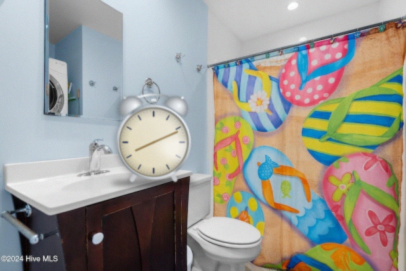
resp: 8h11
